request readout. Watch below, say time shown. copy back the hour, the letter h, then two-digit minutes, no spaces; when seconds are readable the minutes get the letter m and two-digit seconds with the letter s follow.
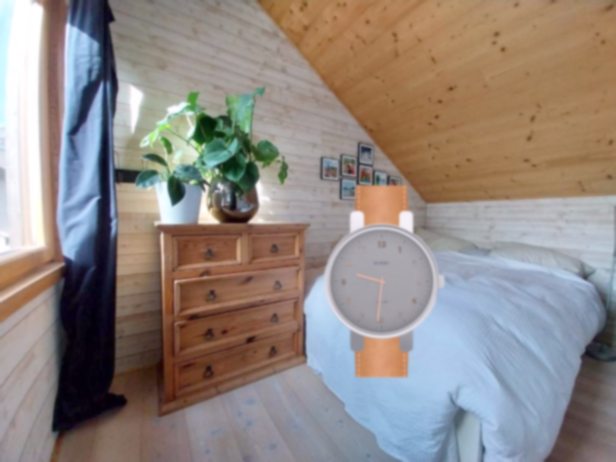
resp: 9h31
